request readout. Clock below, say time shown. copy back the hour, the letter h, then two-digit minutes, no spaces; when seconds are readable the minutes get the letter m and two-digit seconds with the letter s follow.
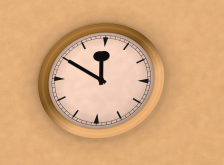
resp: 11h50
